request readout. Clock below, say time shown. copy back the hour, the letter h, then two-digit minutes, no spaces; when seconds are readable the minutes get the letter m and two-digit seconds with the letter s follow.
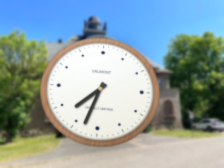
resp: 7h33
